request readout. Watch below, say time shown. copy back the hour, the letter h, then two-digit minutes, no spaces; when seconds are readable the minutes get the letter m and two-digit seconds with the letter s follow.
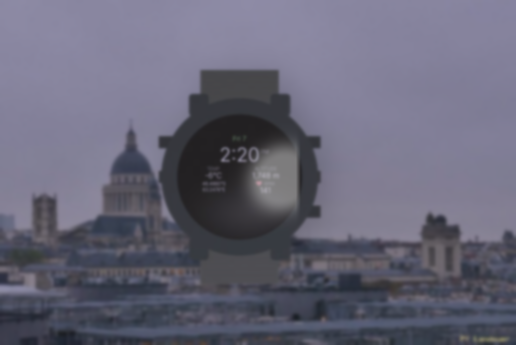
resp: 2h20
